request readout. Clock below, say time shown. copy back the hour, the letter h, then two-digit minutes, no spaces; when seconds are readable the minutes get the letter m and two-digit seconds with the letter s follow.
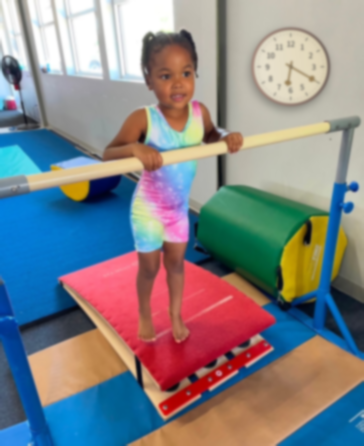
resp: 6h20
